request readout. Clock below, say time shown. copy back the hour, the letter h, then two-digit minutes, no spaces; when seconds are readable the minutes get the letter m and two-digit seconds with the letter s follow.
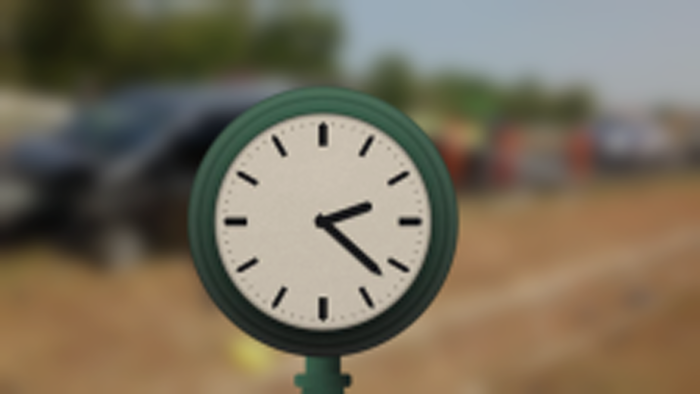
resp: 2h22
